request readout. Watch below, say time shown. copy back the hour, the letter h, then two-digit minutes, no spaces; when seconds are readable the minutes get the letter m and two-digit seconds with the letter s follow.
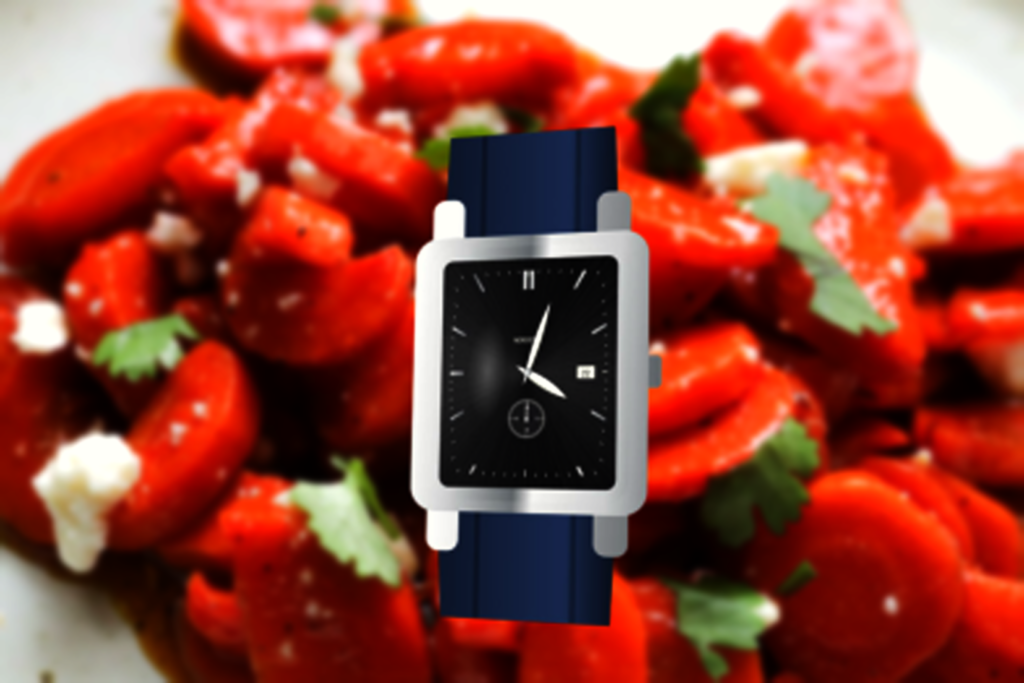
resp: 4h03
